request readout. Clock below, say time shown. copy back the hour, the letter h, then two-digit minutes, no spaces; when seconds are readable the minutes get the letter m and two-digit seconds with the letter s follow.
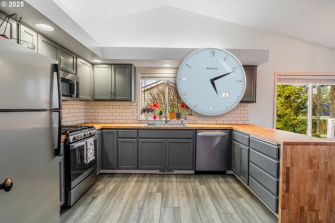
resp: 5h11
